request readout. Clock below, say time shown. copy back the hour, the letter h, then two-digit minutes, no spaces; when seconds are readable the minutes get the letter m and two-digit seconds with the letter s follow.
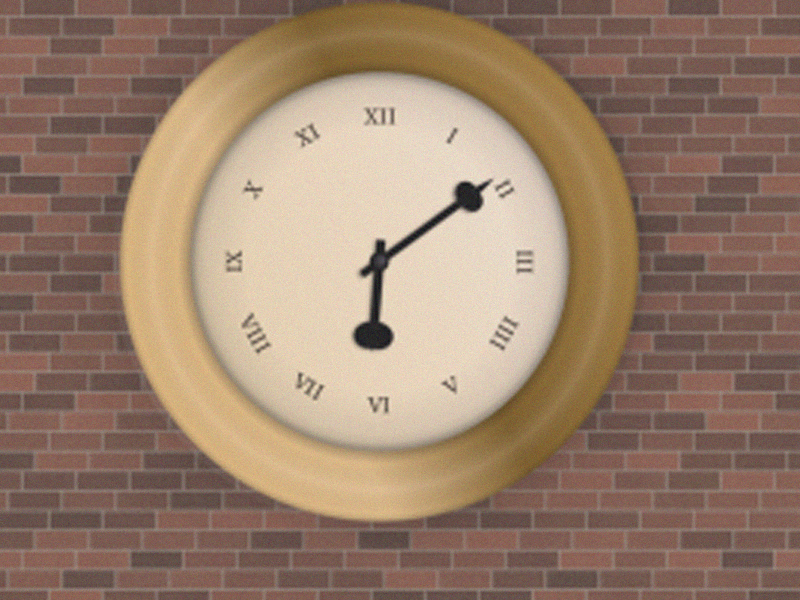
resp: 6h09
